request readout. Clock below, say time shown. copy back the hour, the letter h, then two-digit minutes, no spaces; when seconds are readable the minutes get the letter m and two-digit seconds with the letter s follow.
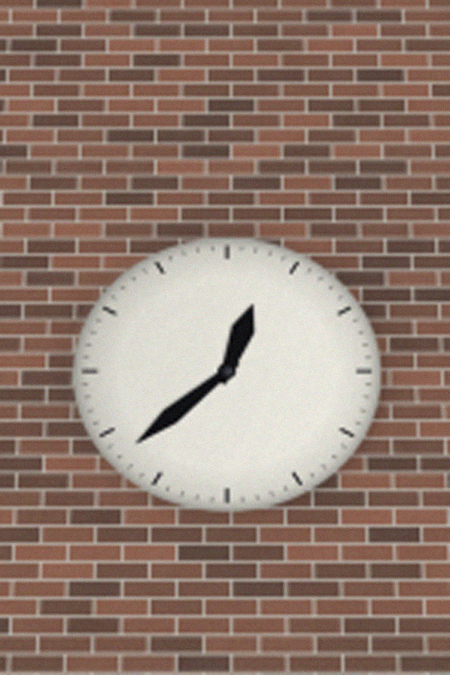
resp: 12h38
